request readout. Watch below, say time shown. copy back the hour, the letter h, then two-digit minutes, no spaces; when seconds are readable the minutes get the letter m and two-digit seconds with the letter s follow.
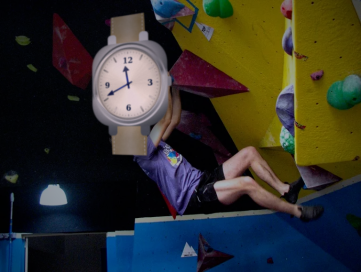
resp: 11h41
